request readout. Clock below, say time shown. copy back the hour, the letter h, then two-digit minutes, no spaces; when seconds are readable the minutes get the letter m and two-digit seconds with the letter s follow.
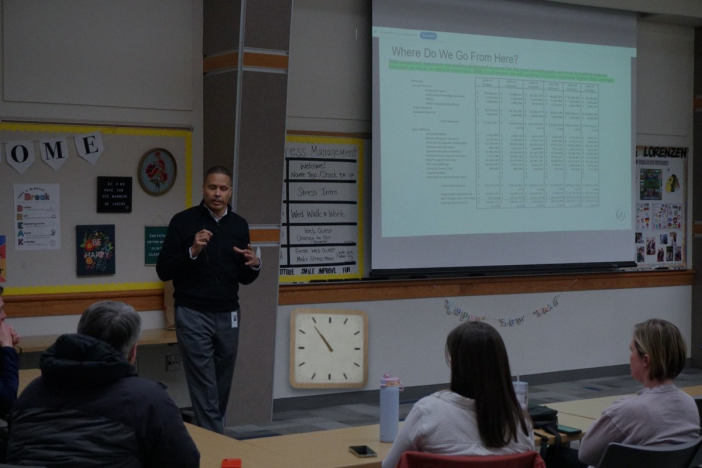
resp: 10h54
